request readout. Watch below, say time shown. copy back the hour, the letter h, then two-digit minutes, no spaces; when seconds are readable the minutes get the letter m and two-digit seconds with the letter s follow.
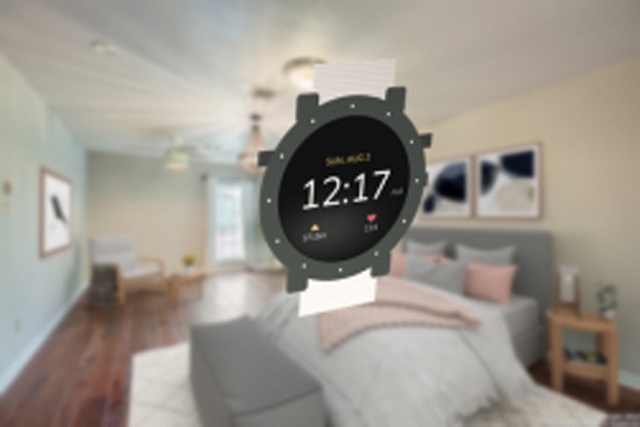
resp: 12h17
